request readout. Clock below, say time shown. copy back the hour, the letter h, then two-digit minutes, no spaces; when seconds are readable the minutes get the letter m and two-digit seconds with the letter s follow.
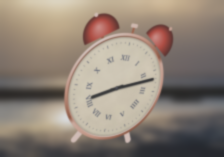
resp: 8h12
